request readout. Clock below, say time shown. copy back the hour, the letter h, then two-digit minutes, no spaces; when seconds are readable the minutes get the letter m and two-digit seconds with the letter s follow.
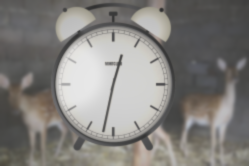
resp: 12h32
